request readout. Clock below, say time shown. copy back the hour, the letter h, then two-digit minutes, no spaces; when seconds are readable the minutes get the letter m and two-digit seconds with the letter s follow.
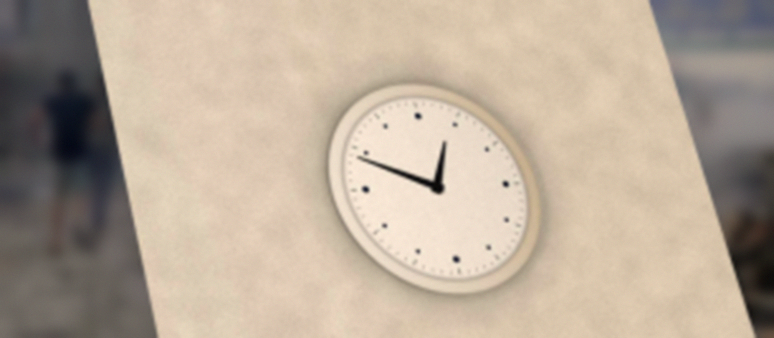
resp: 12h49
